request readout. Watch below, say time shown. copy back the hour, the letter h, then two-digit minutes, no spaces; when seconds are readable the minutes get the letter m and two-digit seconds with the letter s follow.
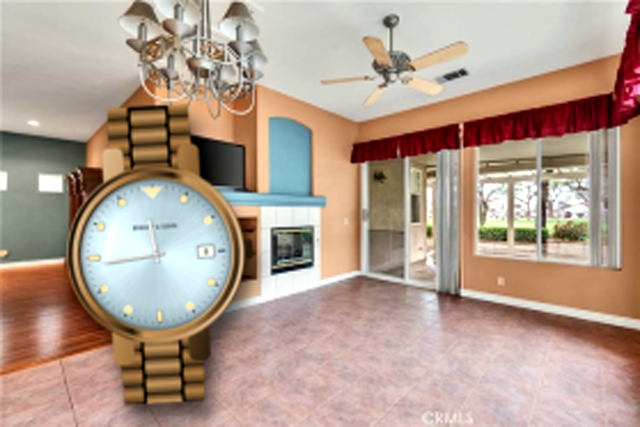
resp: 11h44
